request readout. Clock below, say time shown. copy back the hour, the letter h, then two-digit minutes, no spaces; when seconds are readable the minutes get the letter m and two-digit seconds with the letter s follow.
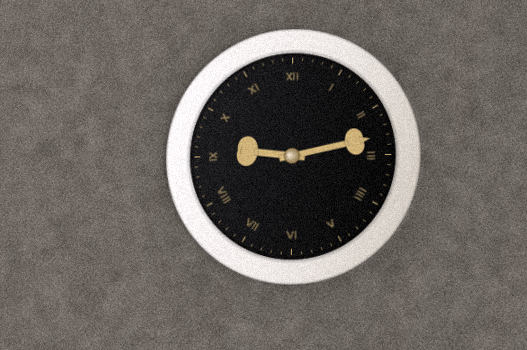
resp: 9h13
